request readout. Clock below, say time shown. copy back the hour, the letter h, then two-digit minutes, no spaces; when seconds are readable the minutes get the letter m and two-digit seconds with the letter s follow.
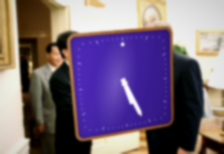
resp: 5h26
